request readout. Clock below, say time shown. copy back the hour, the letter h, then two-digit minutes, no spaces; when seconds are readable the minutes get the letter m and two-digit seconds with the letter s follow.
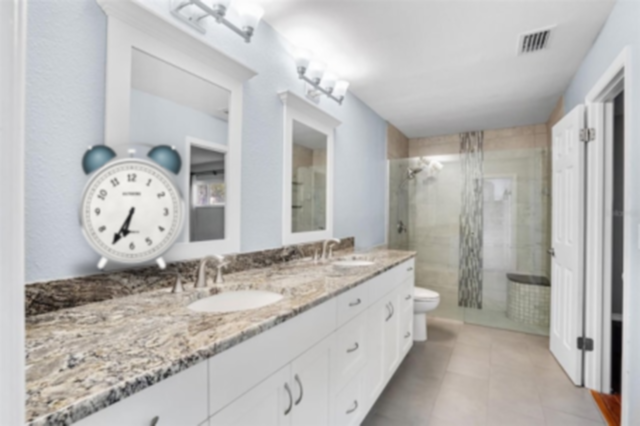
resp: 6h35
